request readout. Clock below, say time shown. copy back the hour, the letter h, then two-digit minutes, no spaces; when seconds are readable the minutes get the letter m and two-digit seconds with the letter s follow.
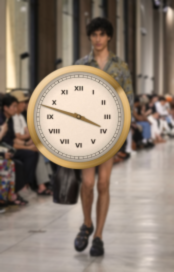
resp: 3h48
